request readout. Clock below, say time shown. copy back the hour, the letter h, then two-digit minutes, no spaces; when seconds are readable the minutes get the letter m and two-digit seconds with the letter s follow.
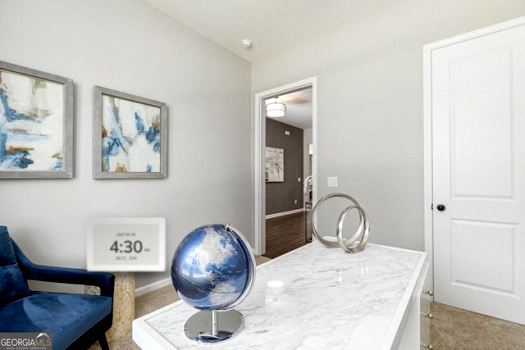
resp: 4h30
